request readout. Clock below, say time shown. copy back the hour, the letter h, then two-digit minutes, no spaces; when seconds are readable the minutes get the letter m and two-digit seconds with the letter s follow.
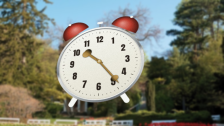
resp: 10h24
